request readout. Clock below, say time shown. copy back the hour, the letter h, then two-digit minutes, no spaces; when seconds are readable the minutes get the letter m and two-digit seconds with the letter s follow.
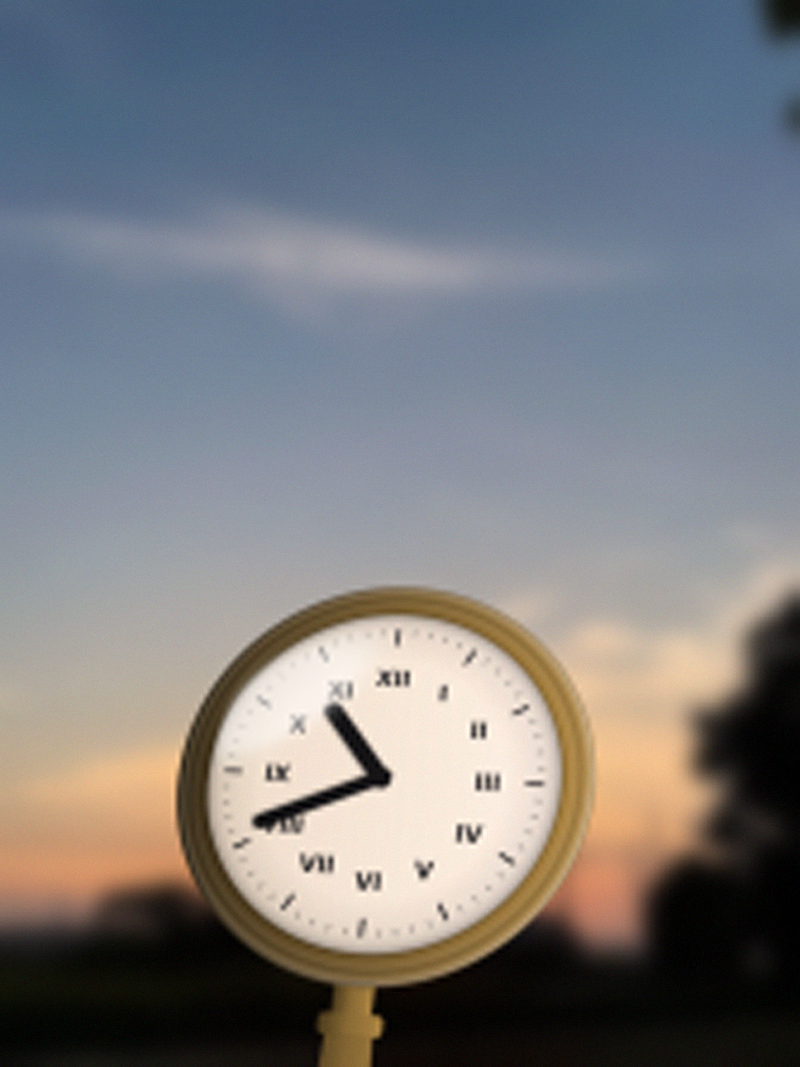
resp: 10h41
